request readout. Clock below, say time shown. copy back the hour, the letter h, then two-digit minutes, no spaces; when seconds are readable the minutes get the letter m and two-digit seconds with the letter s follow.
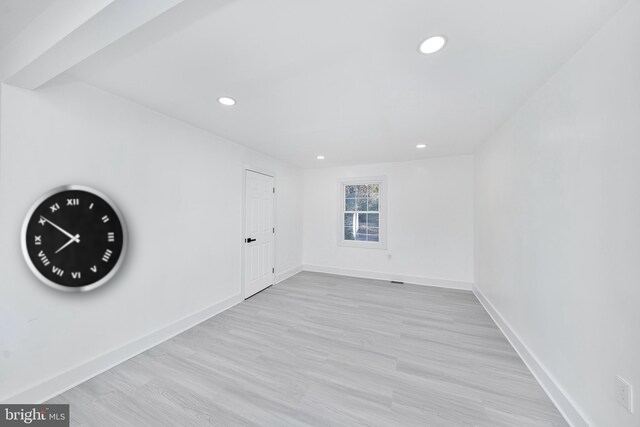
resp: 7h51
